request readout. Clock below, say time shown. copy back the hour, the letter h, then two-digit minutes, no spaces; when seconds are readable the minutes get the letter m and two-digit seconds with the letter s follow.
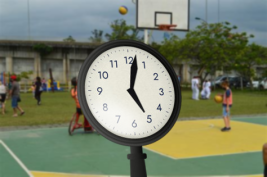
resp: 5h02
